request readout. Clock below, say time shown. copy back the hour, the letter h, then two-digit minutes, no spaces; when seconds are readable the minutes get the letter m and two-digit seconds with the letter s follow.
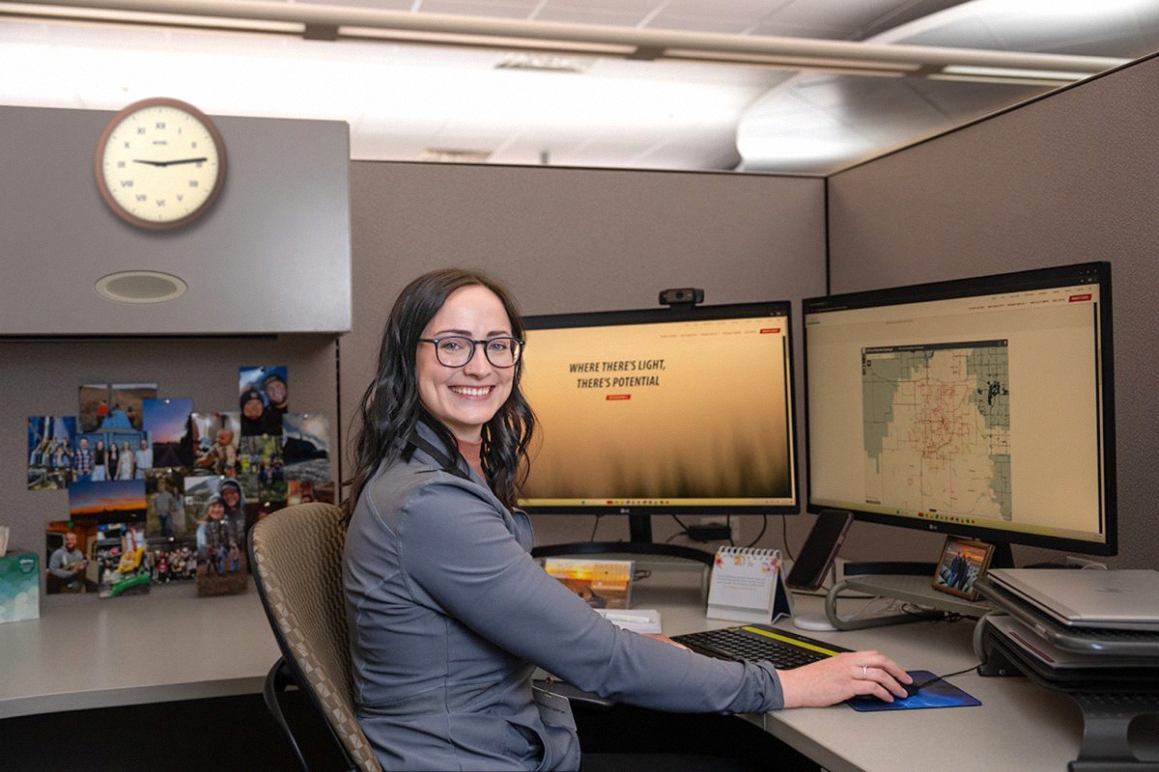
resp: 9h14
